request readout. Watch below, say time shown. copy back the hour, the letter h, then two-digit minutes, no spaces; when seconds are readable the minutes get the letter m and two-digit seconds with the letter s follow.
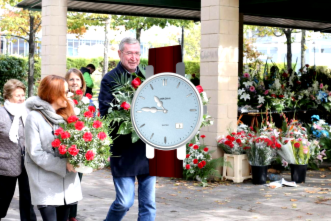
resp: 10h46
